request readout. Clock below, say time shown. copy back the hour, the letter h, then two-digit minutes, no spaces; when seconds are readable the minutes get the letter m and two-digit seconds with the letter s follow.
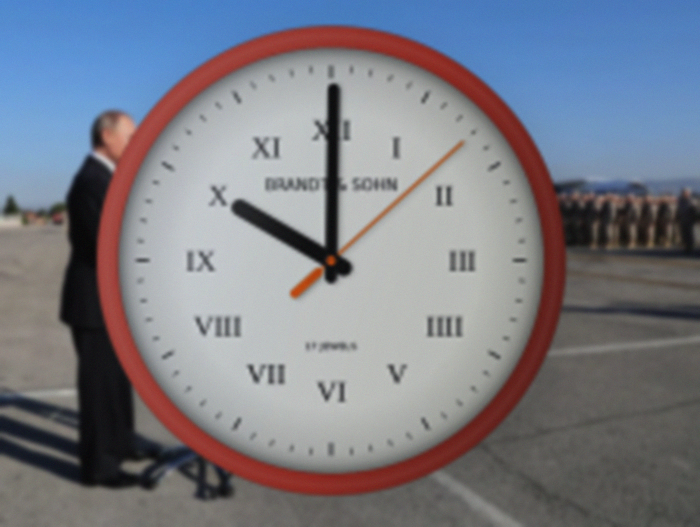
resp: 10h00m08s
